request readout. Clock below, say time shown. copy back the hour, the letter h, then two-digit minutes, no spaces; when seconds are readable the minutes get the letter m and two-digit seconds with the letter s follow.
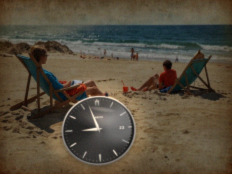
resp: 8h57
